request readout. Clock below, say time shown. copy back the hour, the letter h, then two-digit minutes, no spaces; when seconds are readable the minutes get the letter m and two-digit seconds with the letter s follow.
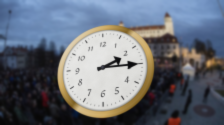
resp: 2h15
